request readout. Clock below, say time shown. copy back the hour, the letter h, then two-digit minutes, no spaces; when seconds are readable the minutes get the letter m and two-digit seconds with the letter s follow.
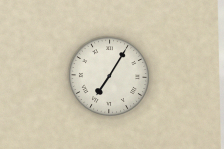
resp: 7h05
